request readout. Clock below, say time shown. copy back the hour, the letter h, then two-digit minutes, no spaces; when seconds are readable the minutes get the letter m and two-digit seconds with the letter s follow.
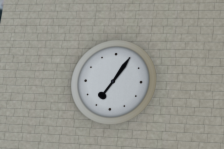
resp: 7h05
